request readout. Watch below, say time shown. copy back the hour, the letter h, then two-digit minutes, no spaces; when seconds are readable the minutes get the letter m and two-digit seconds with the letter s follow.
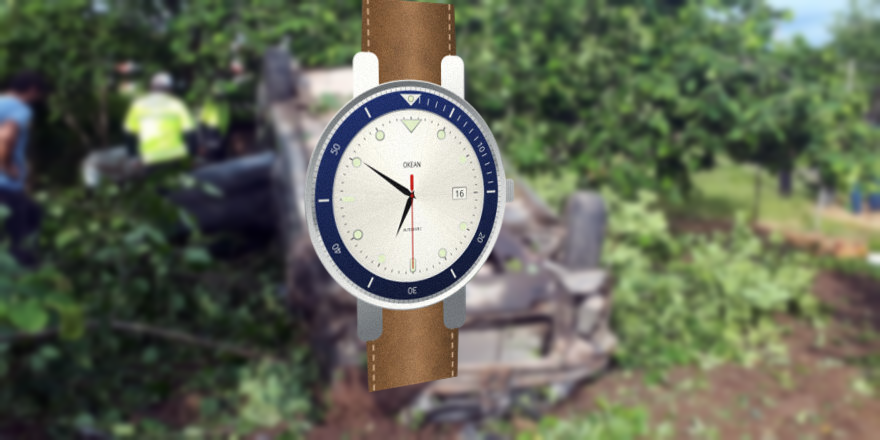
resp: 6h50m30s
